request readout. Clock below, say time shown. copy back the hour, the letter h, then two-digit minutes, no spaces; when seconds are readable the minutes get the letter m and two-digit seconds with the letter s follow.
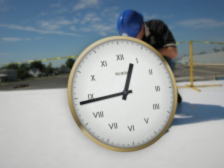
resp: 12h44
